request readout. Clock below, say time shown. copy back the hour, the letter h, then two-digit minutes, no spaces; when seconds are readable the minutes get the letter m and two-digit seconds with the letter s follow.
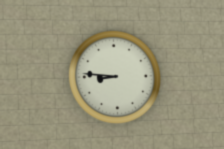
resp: 8h46
